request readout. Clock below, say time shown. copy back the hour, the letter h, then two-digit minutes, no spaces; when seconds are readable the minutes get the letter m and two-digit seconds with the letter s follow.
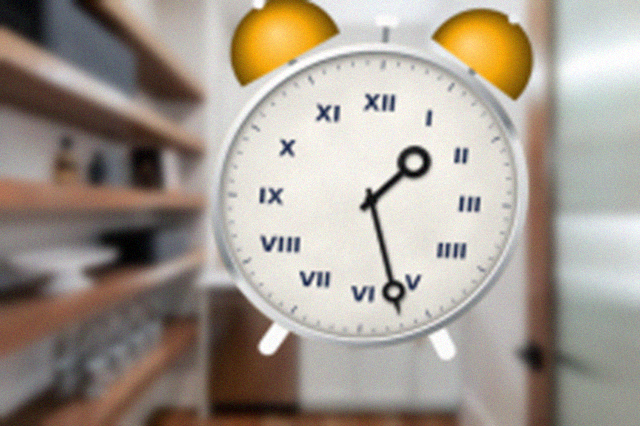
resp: 1h27
